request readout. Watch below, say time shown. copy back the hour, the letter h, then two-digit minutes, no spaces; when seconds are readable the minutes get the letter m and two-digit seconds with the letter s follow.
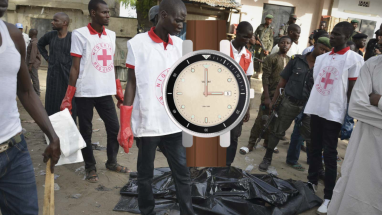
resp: 3h00
